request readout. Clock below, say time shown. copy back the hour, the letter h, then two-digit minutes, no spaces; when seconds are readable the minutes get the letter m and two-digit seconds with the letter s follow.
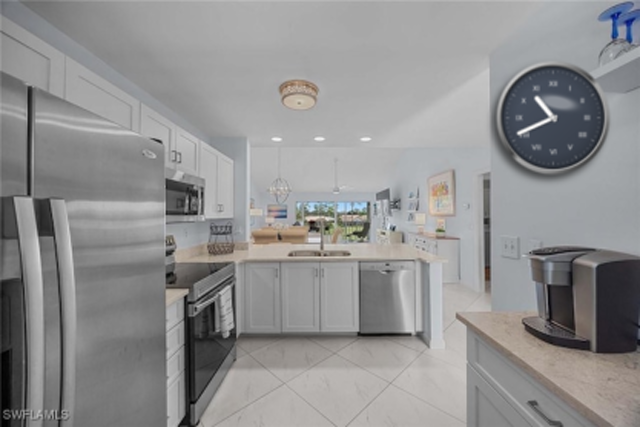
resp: 10h41
